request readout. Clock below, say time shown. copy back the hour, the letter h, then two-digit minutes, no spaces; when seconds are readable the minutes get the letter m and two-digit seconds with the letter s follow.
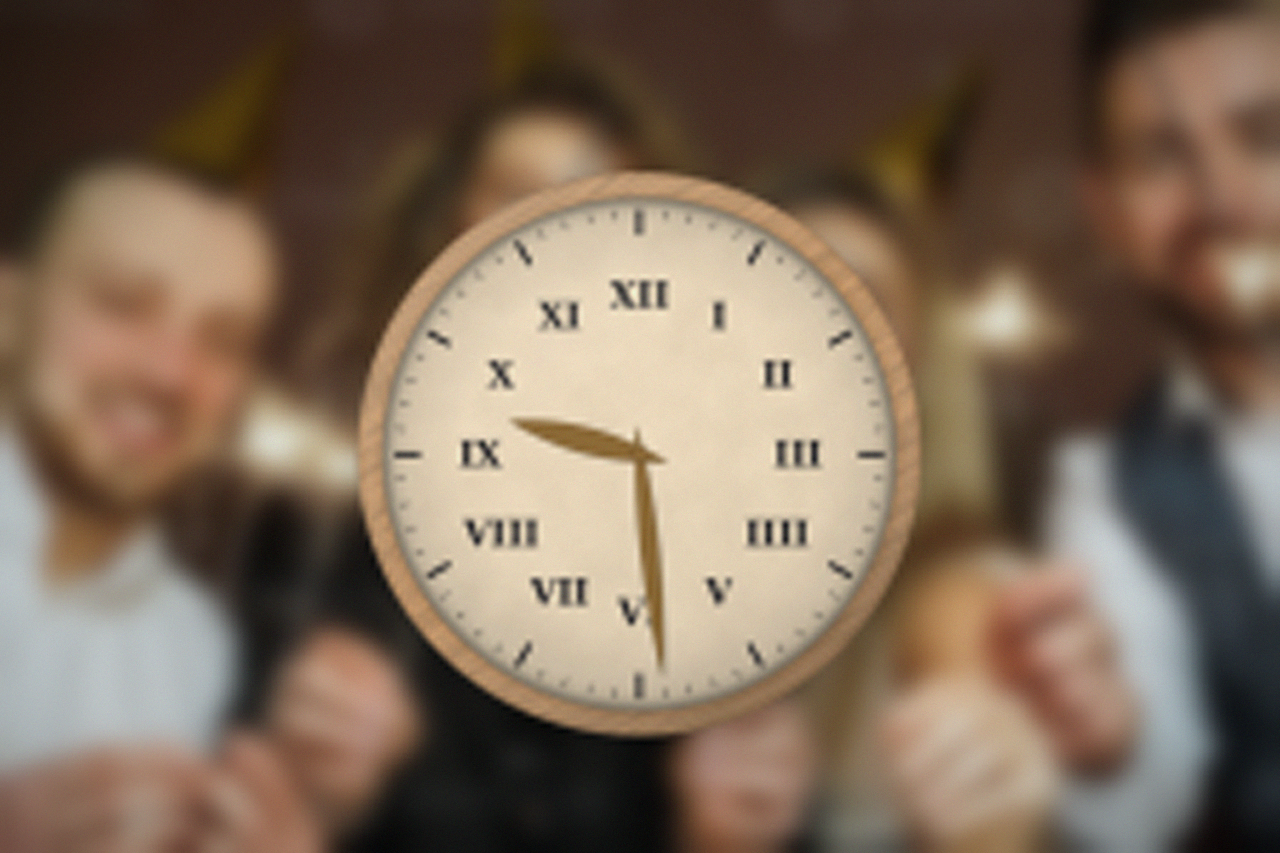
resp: 9h29
